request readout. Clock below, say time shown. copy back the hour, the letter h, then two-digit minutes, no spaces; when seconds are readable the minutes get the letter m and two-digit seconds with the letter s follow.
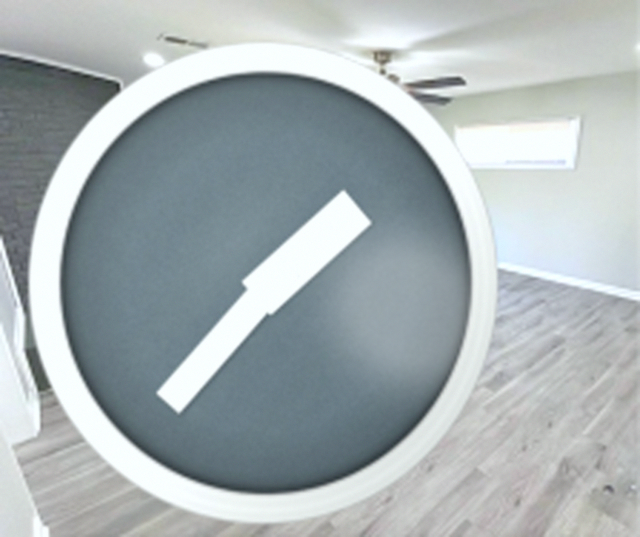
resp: 1h37
